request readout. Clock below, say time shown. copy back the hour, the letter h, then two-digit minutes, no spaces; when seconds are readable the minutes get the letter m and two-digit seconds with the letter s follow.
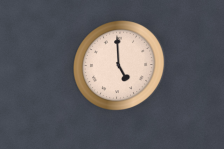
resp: 4h59
